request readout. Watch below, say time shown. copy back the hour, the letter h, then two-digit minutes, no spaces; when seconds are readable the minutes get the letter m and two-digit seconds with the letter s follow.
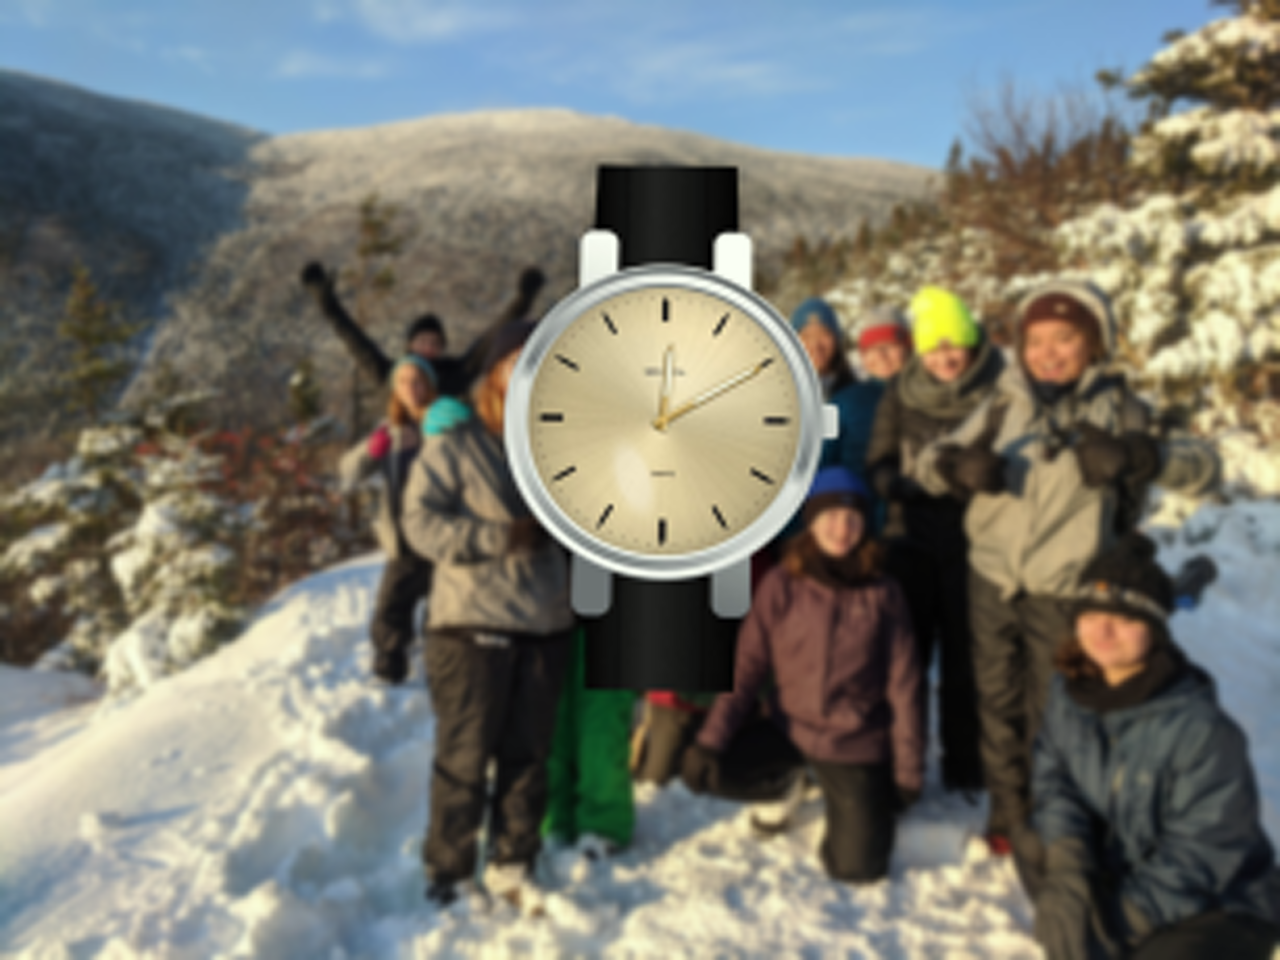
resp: 12h10
